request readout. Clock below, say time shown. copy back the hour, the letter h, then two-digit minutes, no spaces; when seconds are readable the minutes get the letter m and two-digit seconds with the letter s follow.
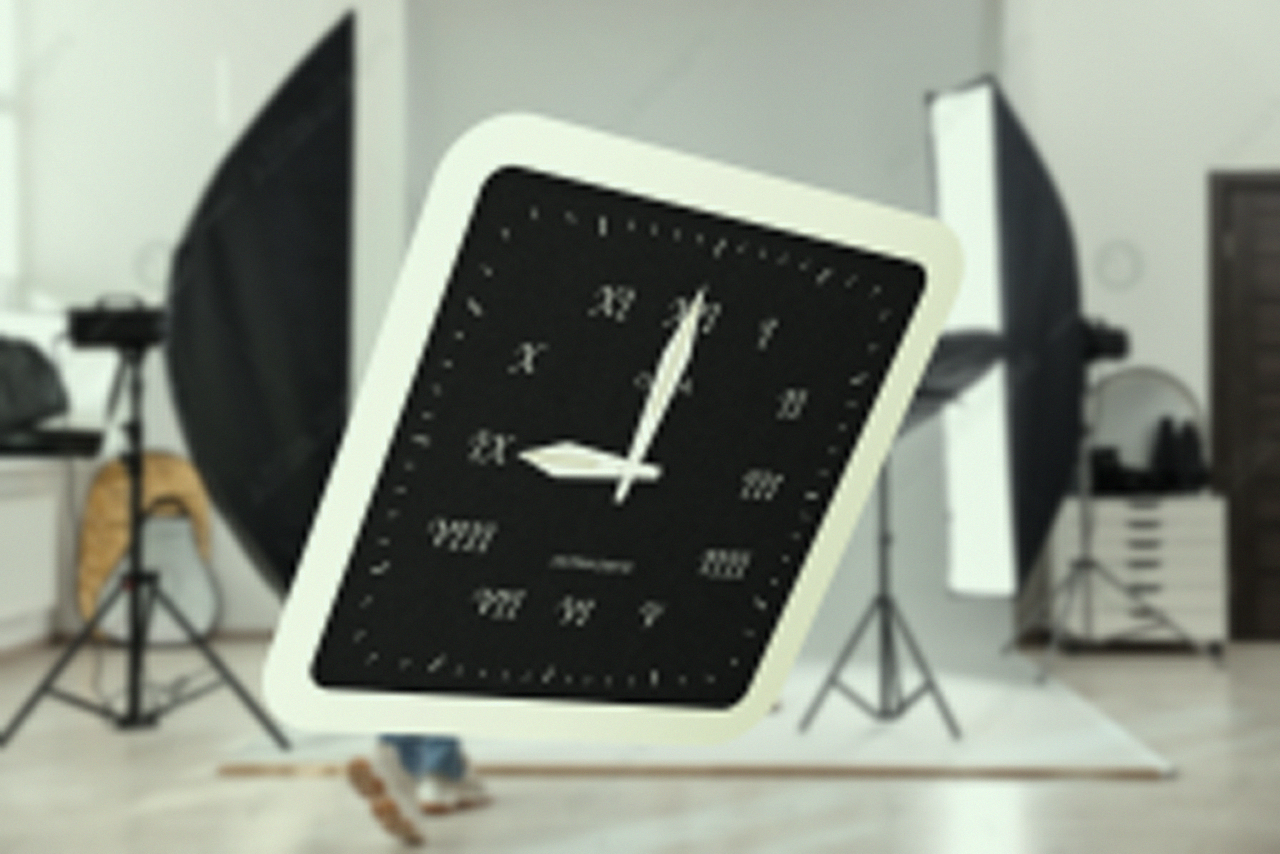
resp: 9h00
